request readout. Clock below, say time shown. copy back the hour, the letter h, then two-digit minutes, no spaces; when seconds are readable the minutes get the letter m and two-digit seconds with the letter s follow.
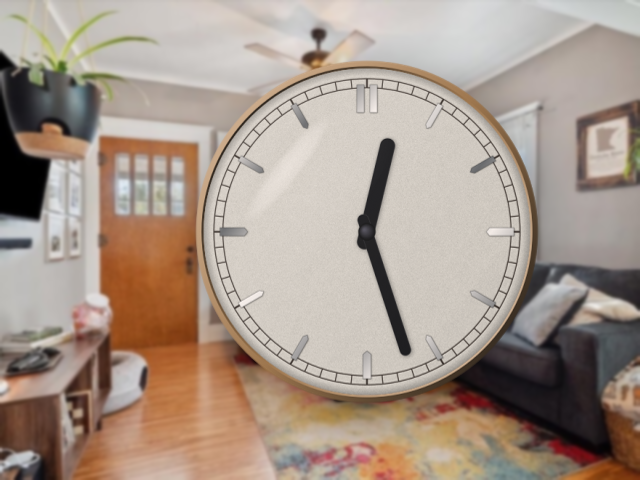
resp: 12h27
